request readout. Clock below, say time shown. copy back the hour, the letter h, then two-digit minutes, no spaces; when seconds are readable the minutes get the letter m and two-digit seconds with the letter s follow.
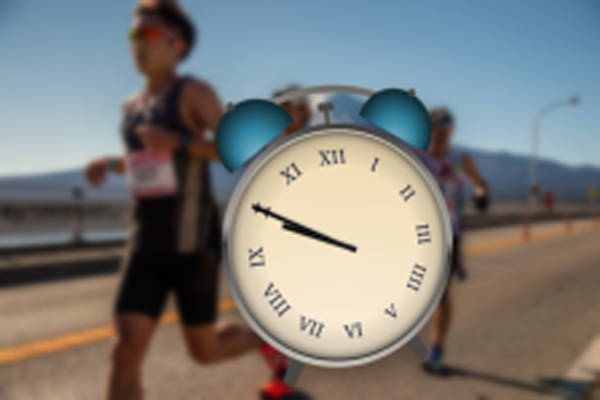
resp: 9h50
